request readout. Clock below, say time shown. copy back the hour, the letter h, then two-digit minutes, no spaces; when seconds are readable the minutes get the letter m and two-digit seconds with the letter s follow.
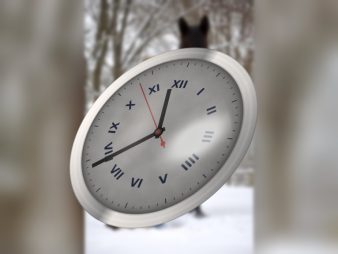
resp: 11h38m53s
